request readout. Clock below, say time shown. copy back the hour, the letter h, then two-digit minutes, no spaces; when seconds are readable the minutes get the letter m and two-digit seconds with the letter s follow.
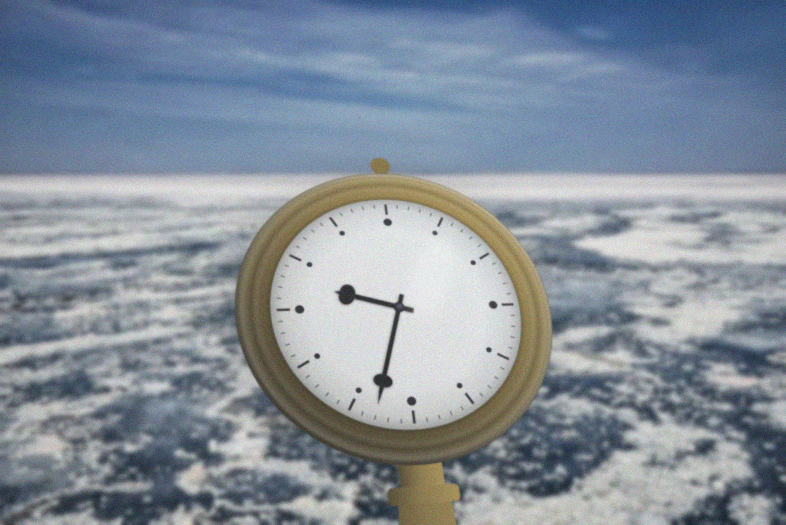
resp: 9h33
